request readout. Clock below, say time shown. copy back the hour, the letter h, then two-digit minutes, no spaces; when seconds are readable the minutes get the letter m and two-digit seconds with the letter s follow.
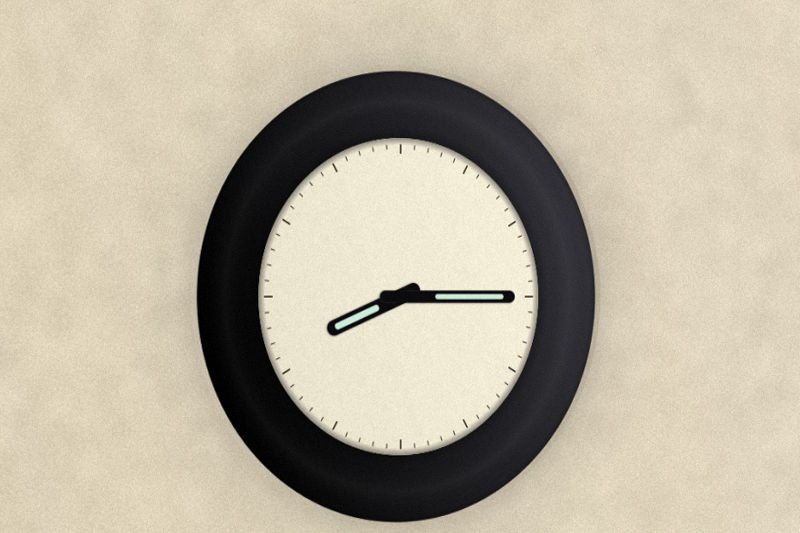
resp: 8h15
